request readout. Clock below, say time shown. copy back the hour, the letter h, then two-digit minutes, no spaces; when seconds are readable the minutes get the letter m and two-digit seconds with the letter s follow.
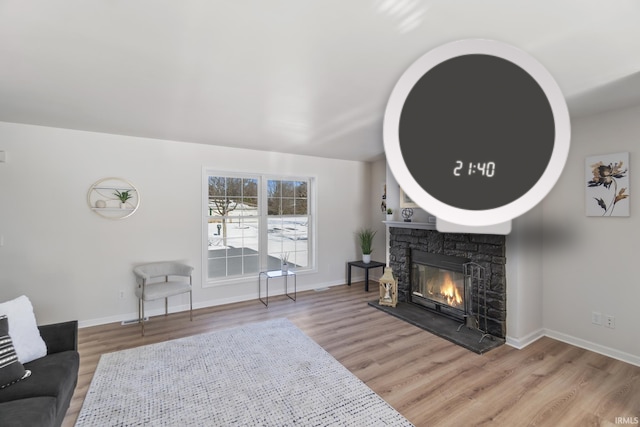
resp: 21h40
